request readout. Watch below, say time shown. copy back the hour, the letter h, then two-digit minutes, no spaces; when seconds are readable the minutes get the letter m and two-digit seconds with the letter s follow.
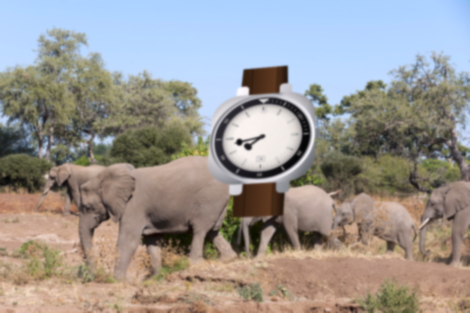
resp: 7h43
